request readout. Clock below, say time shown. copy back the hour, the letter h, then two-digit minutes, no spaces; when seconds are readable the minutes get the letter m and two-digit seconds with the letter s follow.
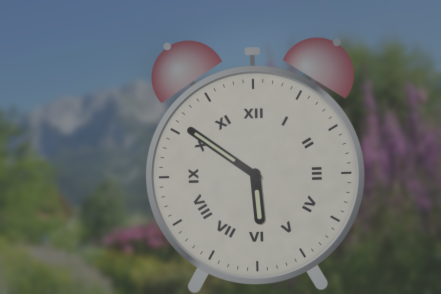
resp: 5h51
